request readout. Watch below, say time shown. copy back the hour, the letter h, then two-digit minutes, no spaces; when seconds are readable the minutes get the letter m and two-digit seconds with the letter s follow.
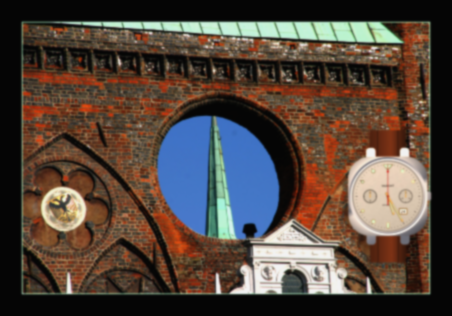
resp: 5h25
